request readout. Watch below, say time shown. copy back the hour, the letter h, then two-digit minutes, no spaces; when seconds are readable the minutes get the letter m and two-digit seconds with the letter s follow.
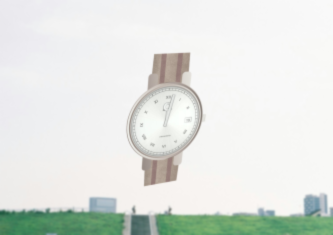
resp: 12h02
